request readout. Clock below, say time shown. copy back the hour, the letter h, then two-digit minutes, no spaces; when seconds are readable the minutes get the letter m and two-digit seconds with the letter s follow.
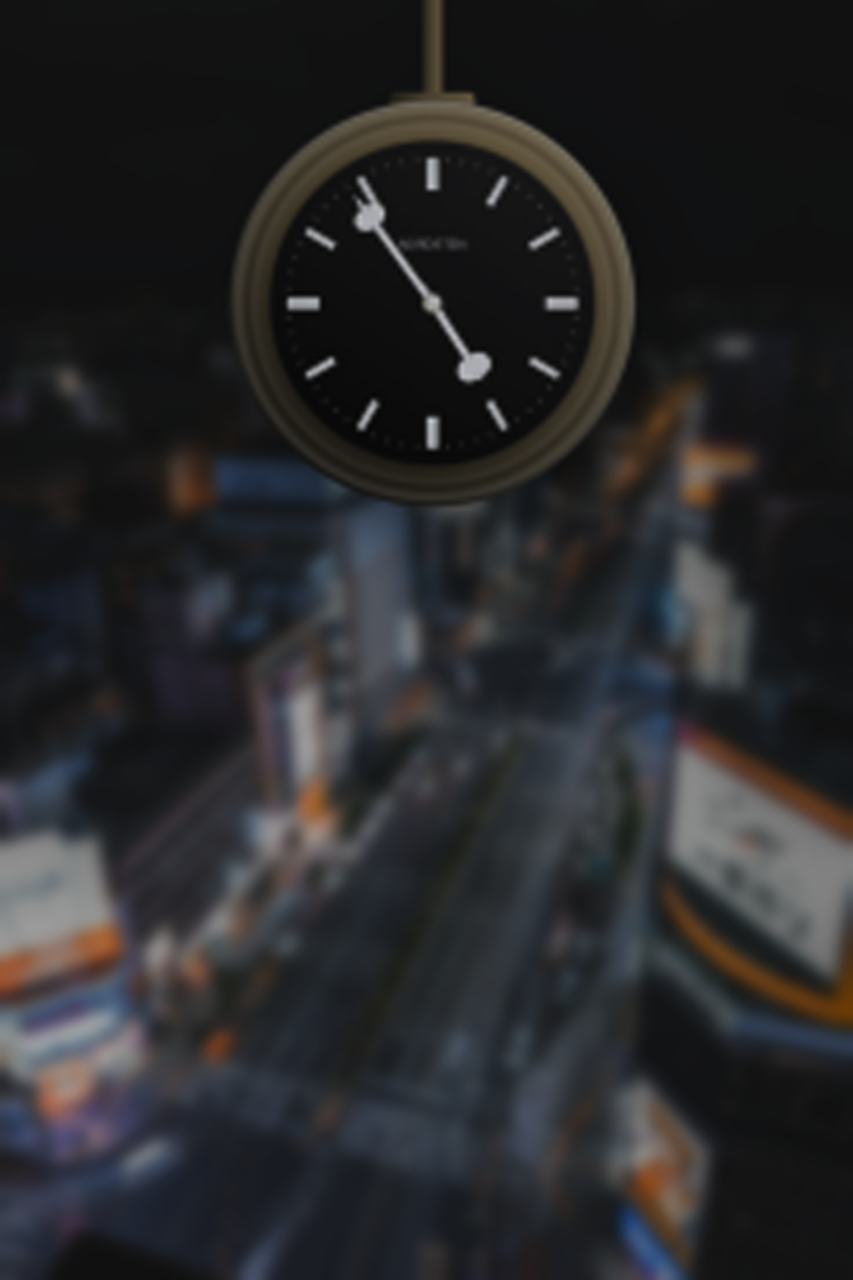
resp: 4h54
